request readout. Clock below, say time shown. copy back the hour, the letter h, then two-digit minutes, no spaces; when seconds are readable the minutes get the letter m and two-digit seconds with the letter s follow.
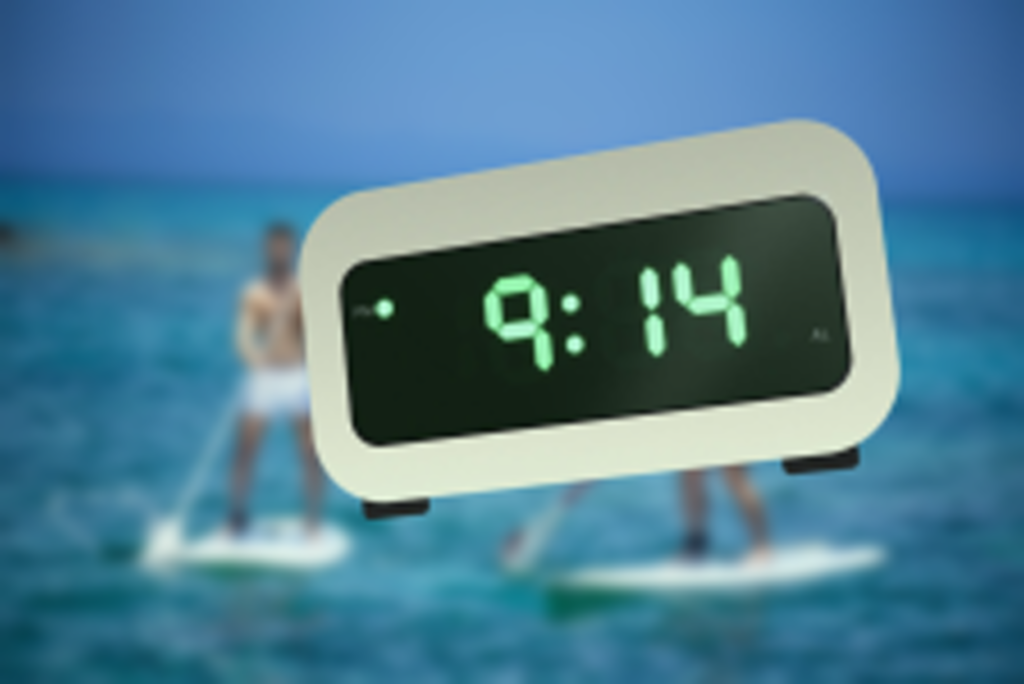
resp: 9h14
